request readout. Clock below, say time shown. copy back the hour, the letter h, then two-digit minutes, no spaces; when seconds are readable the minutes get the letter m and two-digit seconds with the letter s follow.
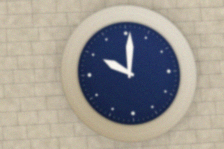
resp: 10h01
